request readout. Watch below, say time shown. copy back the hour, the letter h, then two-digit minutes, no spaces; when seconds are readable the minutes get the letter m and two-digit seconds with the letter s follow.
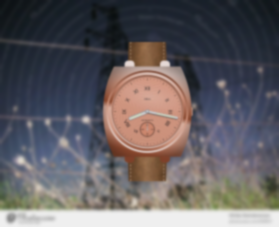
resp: 8h17
